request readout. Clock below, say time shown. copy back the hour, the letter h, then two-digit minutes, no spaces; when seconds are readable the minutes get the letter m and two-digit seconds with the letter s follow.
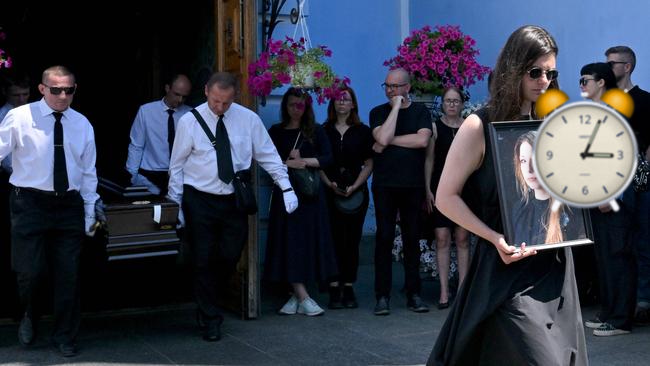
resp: 3h04
